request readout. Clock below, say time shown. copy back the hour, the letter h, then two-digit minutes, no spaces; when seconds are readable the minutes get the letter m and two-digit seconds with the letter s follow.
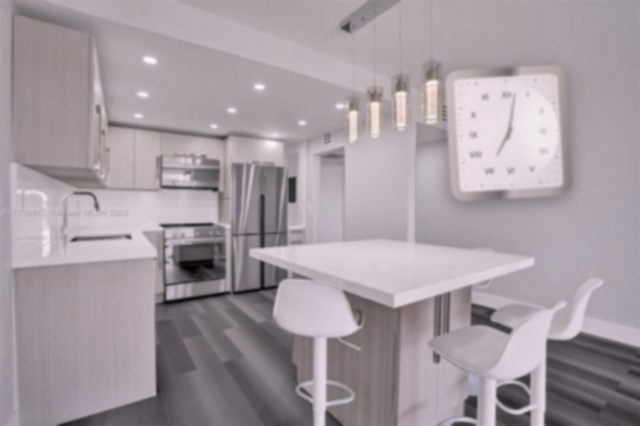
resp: 7h02
